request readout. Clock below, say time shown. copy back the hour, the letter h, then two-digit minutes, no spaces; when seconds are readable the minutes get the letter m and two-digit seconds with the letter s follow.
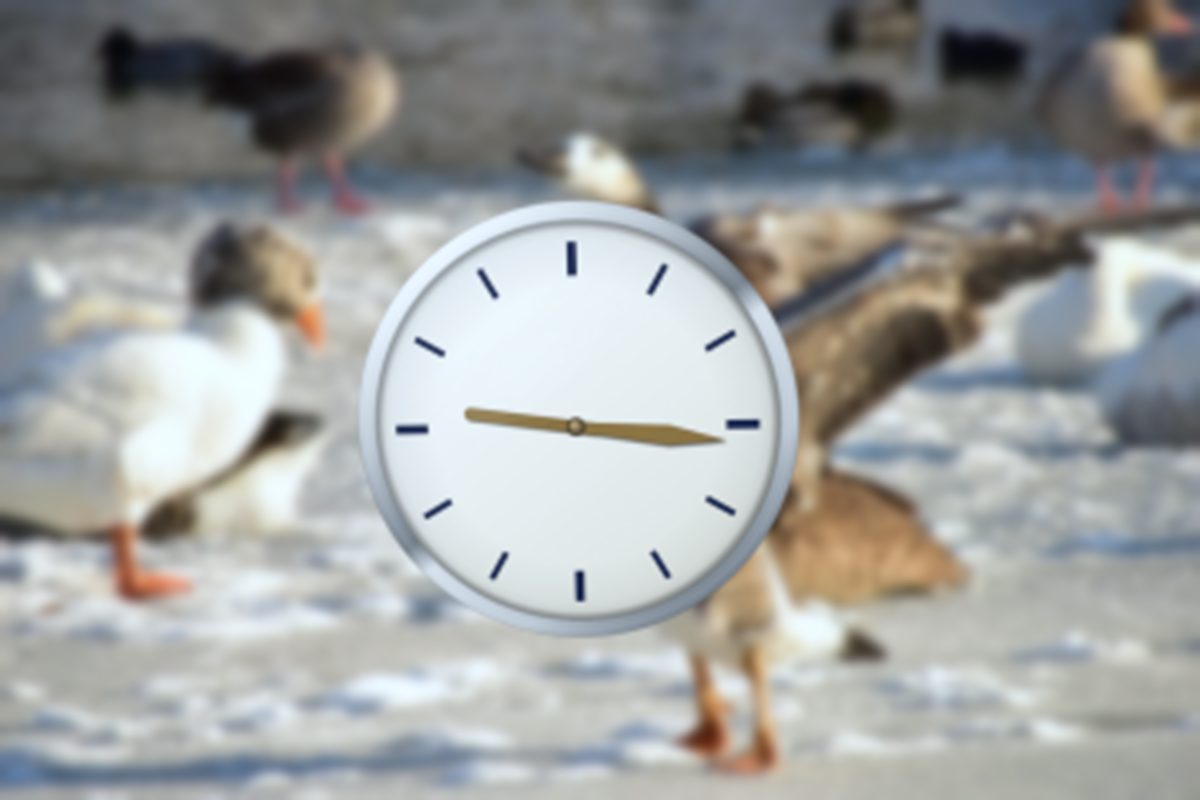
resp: 9h16
